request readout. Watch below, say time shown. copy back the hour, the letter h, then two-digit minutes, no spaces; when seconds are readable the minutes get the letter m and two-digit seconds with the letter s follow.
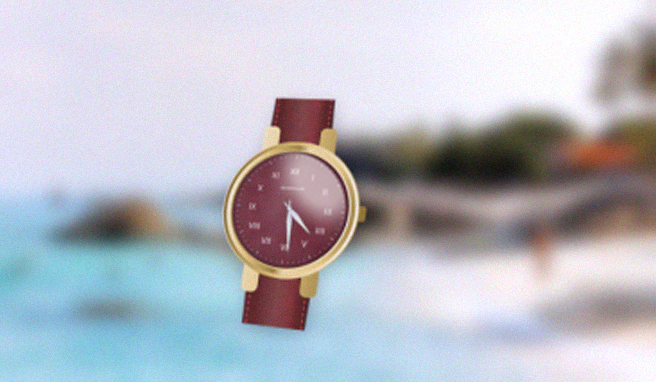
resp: 4h29
